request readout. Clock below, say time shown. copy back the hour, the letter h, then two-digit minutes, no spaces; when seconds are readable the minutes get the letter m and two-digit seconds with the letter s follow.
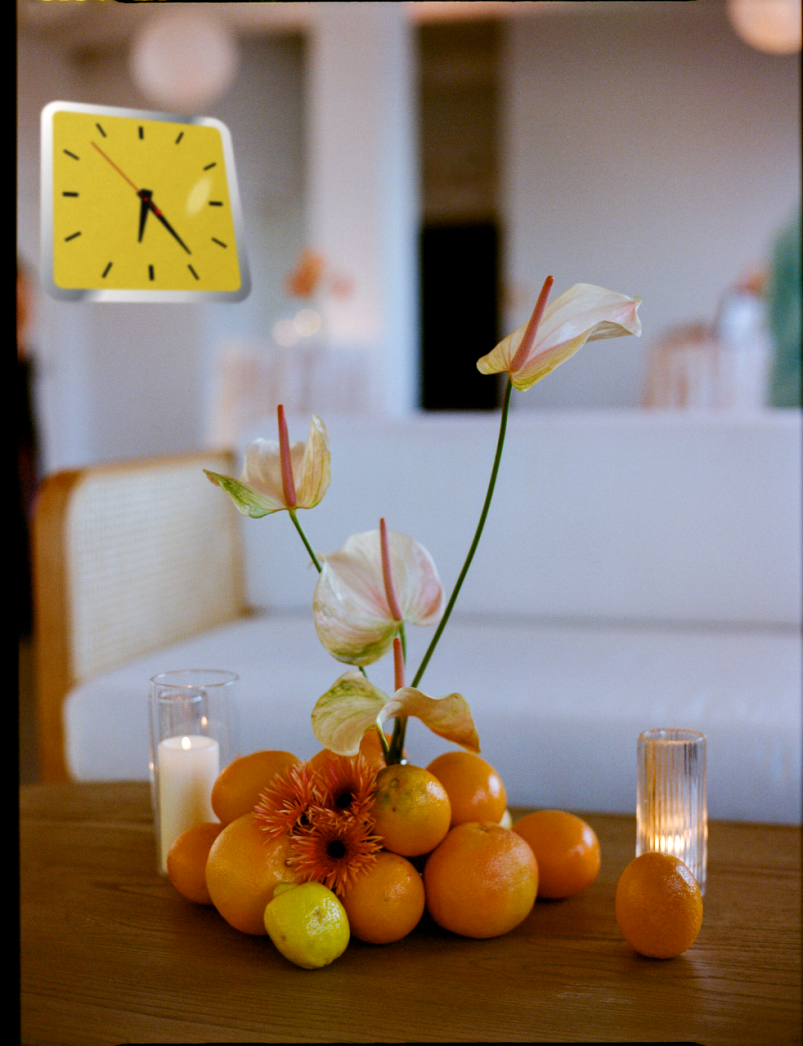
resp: 6h23m53s
